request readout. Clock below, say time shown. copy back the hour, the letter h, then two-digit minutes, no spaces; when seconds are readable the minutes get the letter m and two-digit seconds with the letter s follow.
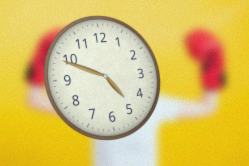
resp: 4h49
